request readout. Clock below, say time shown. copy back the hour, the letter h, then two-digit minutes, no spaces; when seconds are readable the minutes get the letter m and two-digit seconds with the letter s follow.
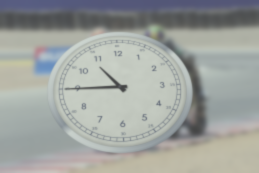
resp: 10h45
